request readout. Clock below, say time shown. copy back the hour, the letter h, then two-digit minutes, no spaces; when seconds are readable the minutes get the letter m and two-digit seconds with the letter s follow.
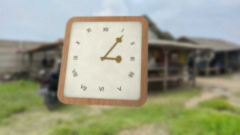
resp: 3h06
